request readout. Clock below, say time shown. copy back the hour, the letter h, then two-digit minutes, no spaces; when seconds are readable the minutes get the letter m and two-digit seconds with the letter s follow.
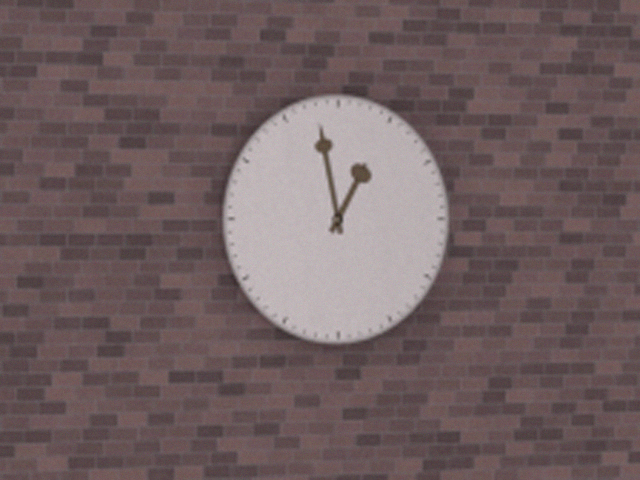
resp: 12h58
